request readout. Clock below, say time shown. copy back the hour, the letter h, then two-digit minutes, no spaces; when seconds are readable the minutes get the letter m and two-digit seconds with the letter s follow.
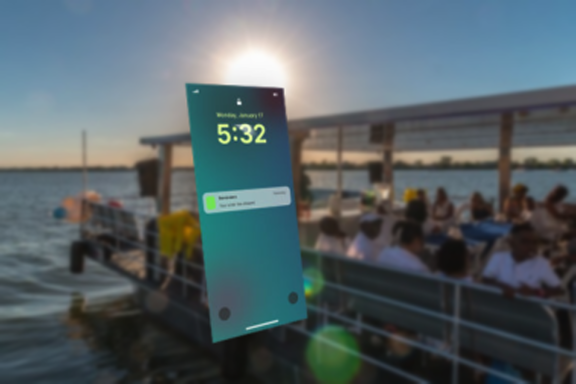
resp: 5h32
